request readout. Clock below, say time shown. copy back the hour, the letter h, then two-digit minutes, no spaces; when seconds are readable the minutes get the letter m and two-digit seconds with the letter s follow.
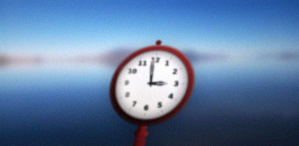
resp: 2h59
